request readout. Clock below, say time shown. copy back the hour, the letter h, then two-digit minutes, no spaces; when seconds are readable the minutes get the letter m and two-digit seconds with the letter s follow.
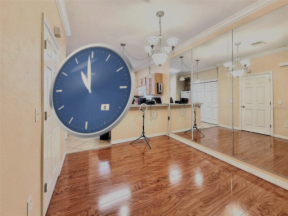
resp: 10h59
